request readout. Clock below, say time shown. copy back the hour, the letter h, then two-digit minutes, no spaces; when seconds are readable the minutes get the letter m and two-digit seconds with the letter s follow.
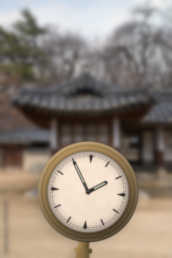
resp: 1h55
